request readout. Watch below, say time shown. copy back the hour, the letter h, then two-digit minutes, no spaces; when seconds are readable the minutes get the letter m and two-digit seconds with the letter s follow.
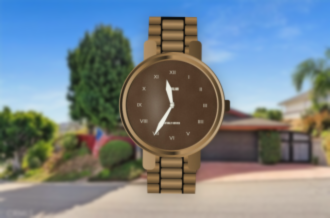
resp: 11h35
